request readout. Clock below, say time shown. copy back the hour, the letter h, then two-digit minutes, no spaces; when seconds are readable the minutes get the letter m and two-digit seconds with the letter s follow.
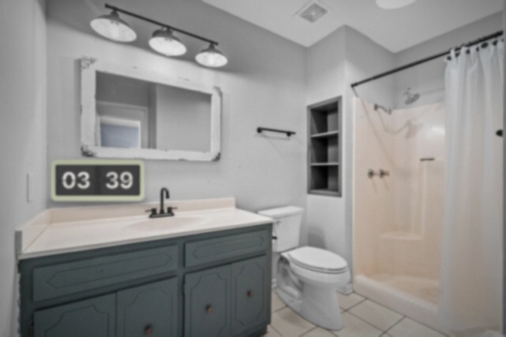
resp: 3h39
